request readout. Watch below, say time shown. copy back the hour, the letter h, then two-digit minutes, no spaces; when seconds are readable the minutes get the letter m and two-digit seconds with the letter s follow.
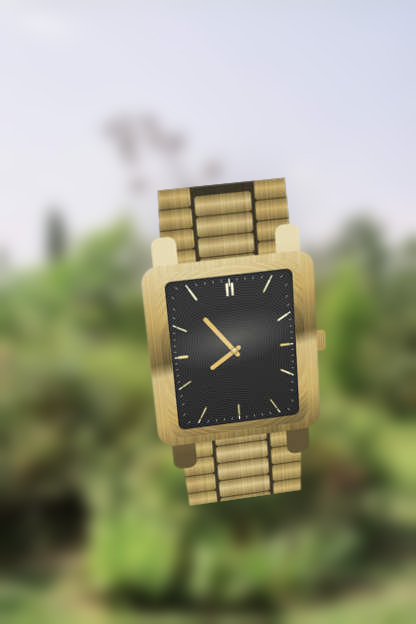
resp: 7h54
